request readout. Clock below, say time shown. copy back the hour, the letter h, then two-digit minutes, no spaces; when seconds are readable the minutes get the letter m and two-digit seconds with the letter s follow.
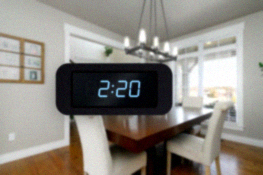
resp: 2h20
